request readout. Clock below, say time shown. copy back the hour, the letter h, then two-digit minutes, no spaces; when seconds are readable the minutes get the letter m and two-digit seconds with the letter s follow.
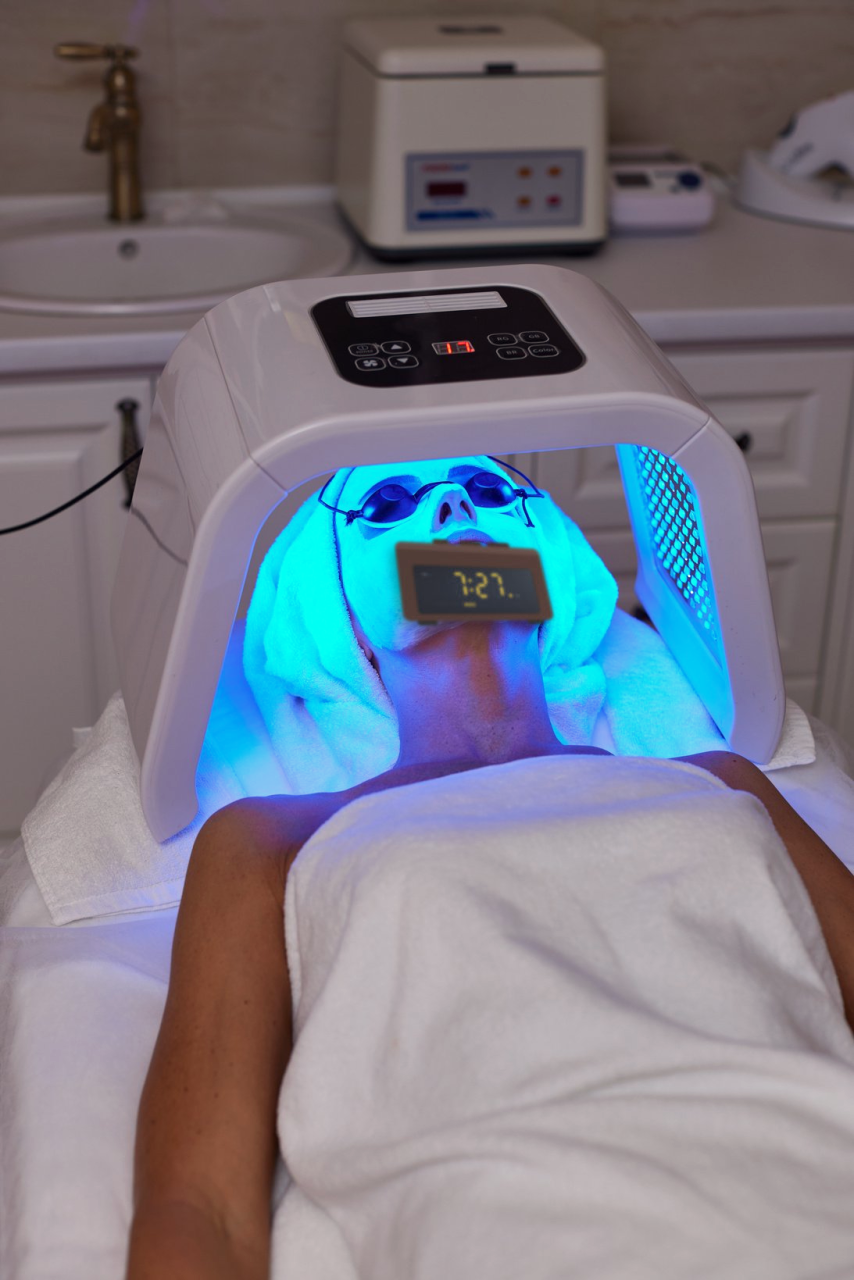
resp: 7h27
